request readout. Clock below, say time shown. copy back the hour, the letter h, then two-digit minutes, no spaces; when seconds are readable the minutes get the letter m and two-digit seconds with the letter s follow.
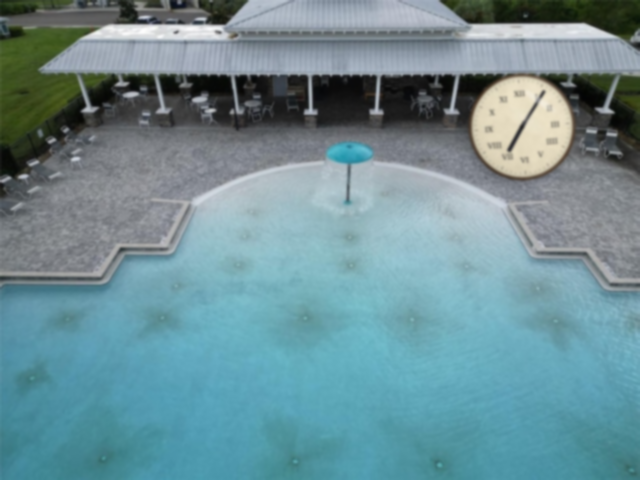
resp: 7h06
